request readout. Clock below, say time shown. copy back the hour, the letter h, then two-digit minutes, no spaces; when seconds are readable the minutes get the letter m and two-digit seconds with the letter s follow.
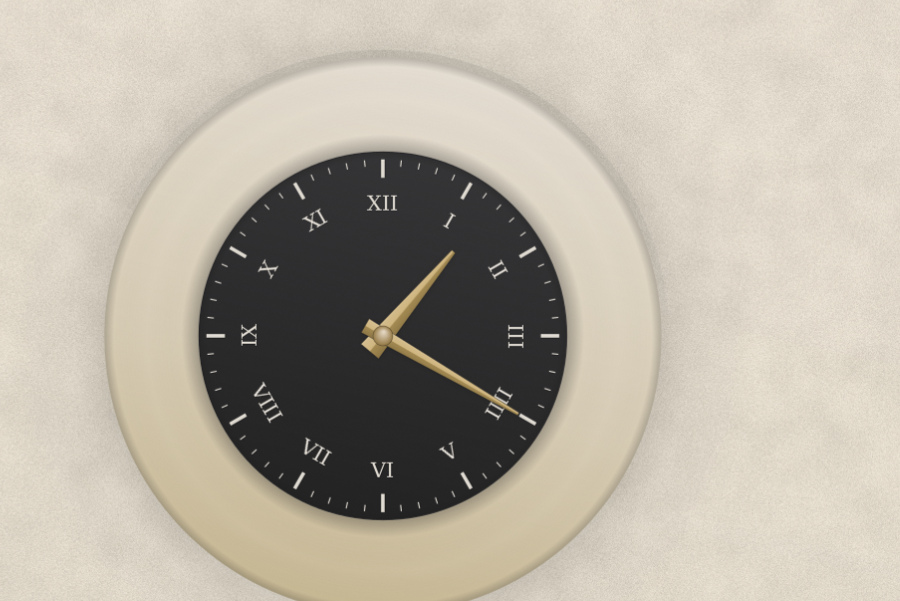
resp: 1h20
